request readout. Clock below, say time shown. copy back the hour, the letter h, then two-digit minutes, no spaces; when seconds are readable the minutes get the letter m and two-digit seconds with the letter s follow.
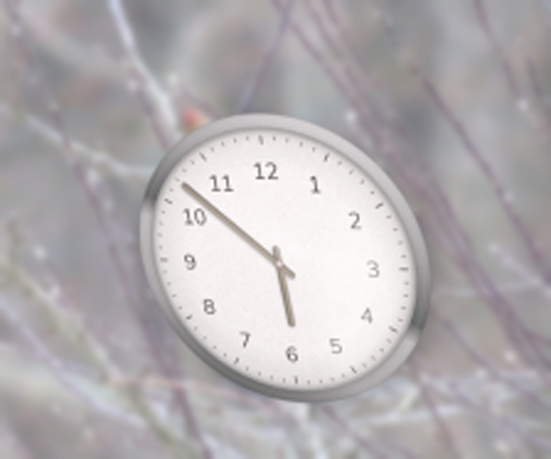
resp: 5h52
